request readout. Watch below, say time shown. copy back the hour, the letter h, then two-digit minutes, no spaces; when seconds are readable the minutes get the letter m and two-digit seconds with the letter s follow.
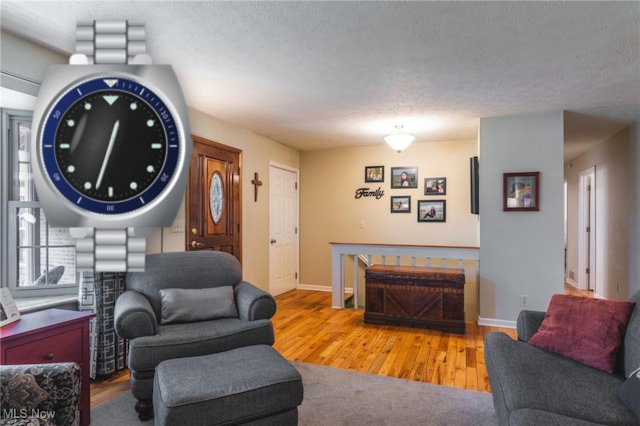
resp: 12h33
